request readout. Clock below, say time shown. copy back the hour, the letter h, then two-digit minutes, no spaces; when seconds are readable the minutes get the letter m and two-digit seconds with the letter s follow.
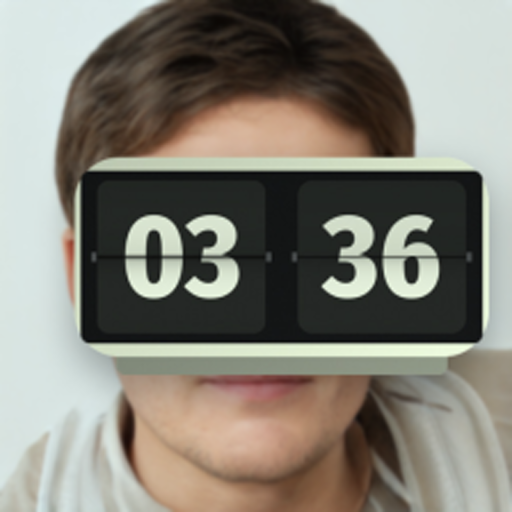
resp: 3h36
